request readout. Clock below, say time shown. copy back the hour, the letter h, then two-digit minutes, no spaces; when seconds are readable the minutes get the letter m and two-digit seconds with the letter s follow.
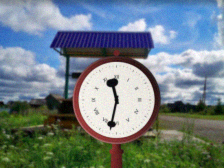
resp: 11h32
